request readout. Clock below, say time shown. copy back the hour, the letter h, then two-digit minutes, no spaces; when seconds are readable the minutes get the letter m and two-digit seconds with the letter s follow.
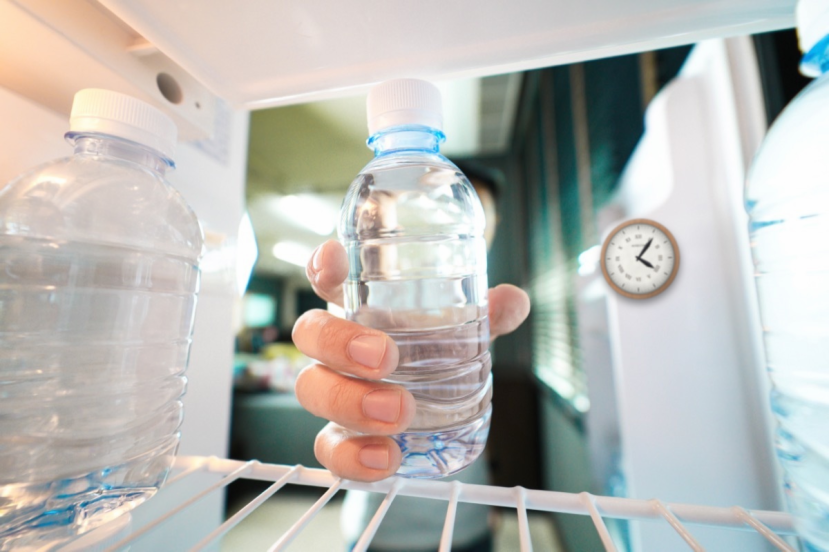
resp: 4h06
